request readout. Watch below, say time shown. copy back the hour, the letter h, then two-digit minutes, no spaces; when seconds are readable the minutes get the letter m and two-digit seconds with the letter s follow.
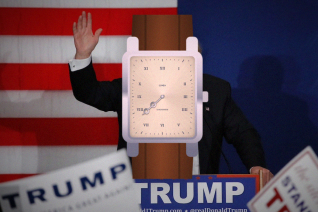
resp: 7h38
